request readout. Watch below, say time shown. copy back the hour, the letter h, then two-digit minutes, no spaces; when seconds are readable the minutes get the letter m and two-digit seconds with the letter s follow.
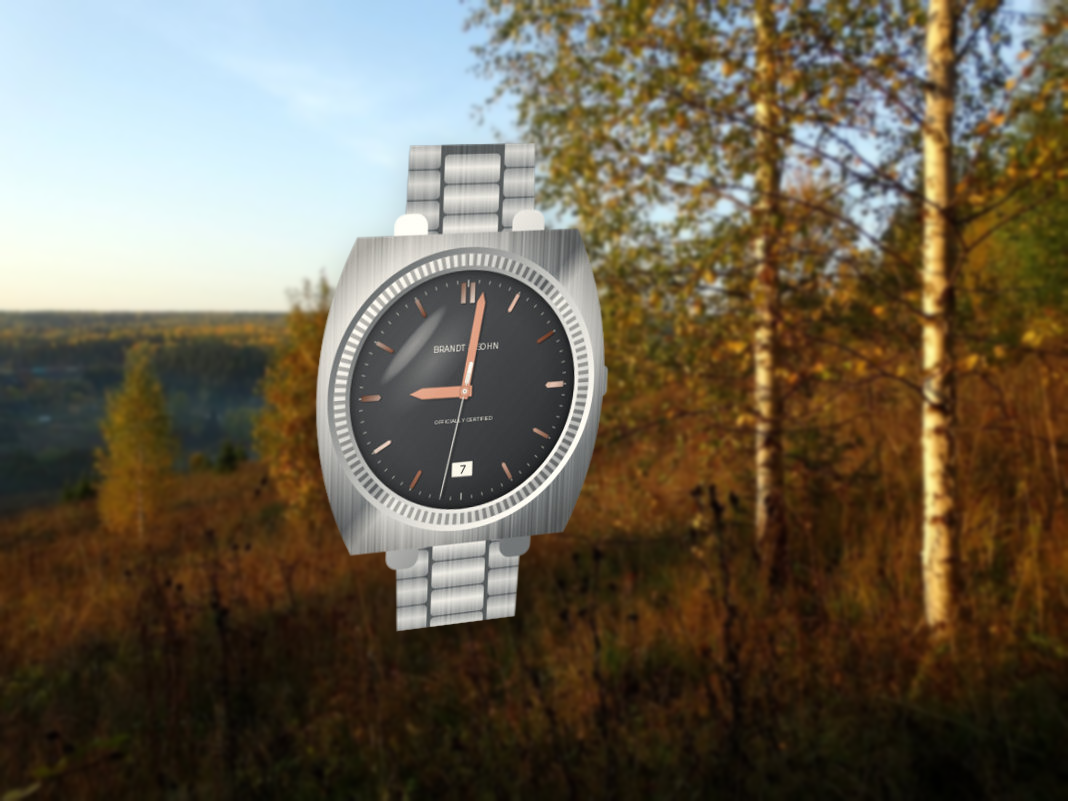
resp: 9h01m32s
